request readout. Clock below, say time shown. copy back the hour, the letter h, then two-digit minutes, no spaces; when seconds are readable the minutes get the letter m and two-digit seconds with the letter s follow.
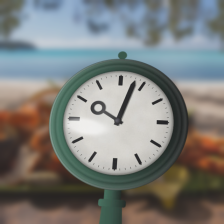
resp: 10h03
